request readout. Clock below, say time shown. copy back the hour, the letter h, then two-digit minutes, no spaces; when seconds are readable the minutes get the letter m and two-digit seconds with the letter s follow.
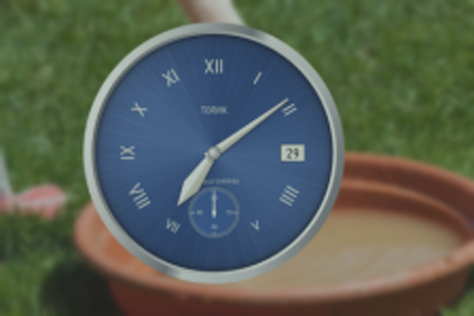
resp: 7h09
